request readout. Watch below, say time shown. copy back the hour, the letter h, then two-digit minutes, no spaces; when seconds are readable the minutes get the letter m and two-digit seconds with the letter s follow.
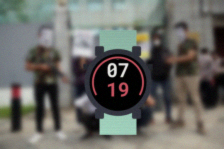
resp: 7h19
